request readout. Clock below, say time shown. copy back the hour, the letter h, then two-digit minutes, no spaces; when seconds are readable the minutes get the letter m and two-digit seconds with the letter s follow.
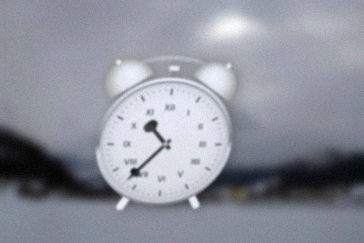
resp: 10h37
